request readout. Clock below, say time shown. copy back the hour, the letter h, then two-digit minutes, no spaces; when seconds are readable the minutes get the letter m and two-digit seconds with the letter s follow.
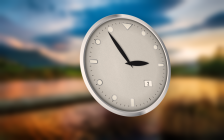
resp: 2h54
